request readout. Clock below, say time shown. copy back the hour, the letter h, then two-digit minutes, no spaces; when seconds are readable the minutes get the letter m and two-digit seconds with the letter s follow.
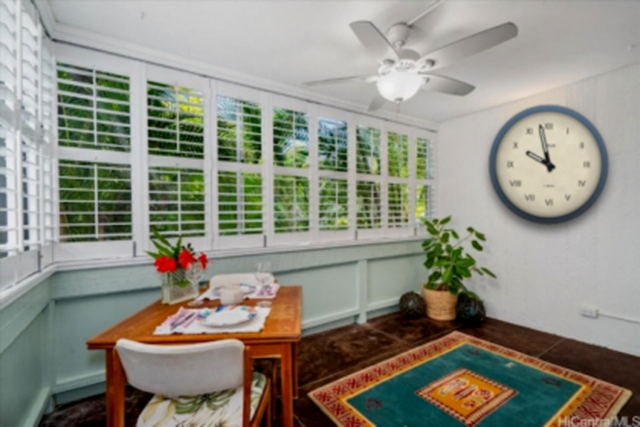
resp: 9h58
